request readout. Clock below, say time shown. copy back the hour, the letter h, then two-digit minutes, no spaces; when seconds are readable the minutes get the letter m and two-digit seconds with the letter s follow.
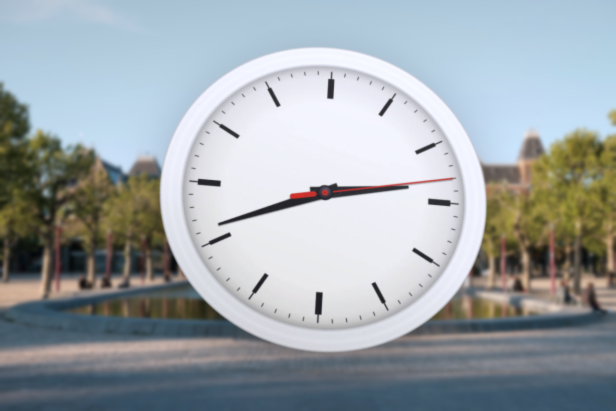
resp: 2h41m13s
